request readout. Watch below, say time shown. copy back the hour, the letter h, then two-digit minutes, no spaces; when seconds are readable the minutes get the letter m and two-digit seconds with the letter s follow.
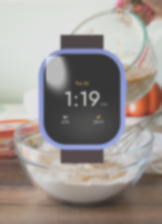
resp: 1h19
